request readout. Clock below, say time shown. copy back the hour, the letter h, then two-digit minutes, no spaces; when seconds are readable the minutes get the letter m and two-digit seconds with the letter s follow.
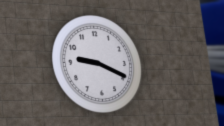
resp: 9h19
